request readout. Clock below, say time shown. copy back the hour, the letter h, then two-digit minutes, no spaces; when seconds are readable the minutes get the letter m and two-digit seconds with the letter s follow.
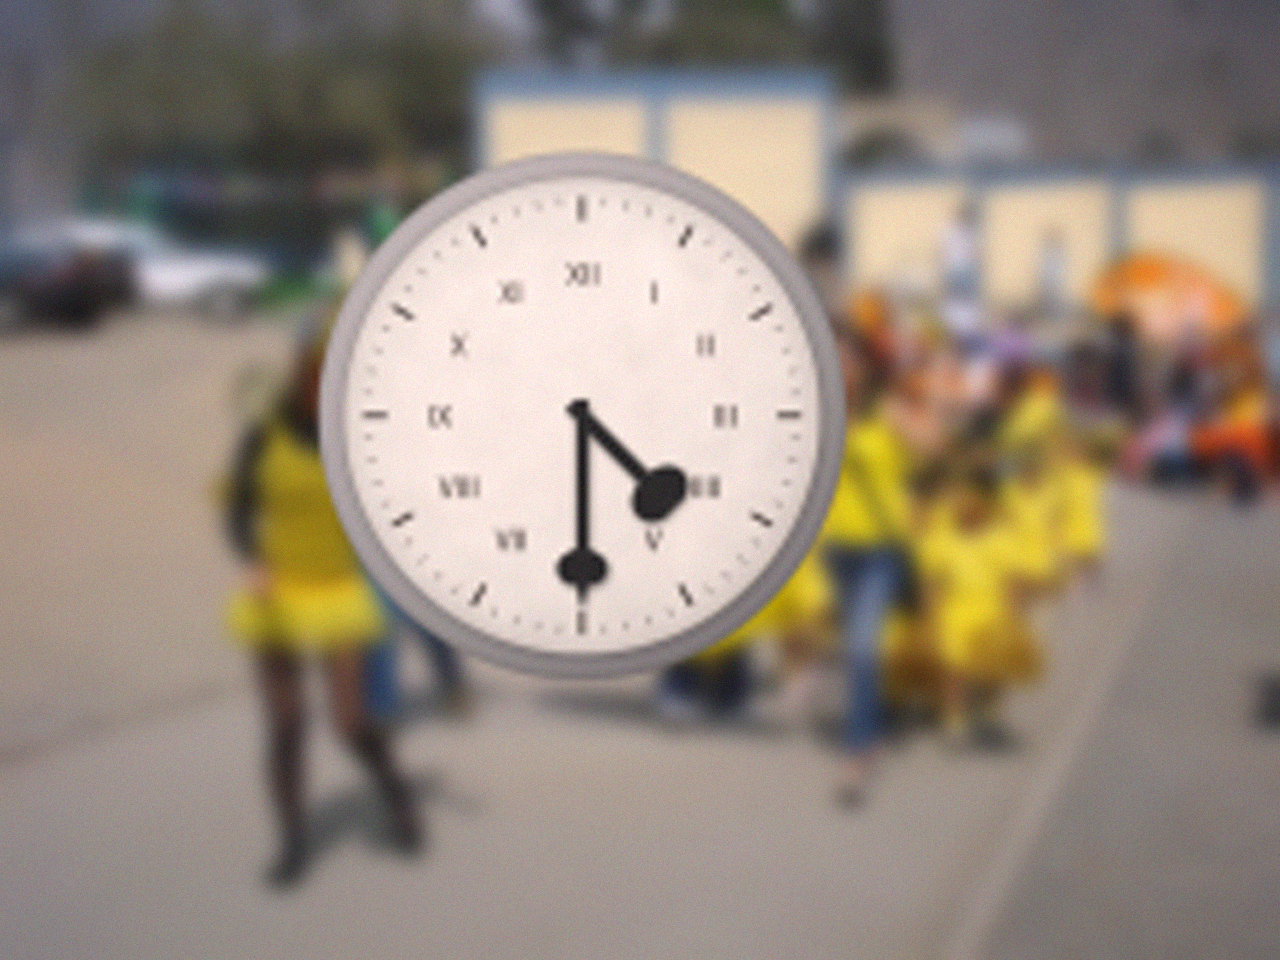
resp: 4h30
